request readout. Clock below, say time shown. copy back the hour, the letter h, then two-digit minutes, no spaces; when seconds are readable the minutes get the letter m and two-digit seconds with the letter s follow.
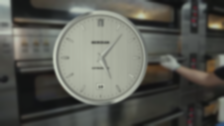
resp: 5h07
